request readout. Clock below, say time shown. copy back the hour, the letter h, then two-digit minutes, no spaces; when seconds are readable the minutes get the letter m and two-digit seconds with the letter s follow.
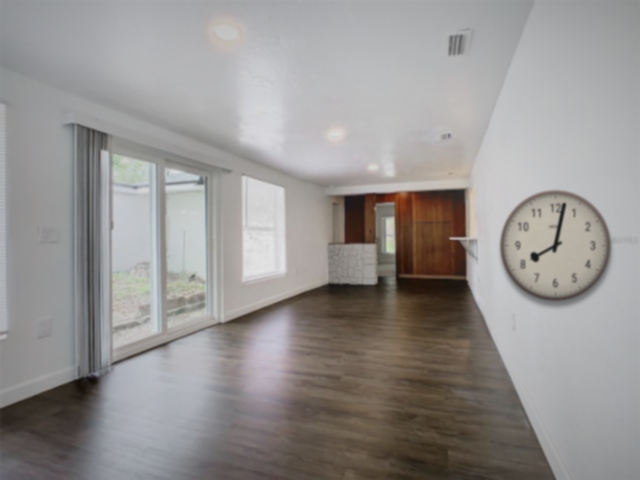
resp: 8h02
